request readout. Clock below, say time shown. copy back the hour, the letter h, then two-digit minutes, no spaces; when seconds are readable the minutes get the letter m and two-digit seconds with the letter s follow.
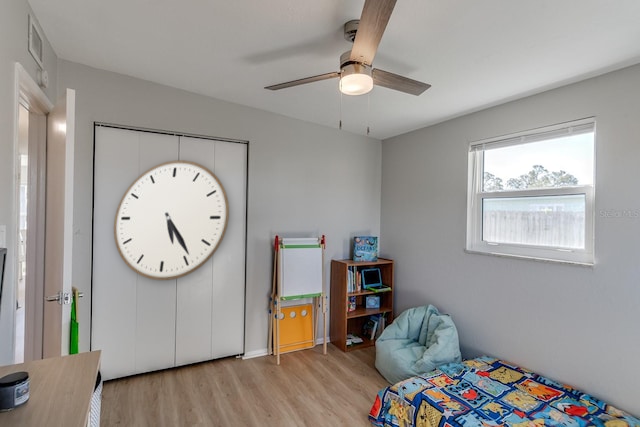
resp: 5h24
